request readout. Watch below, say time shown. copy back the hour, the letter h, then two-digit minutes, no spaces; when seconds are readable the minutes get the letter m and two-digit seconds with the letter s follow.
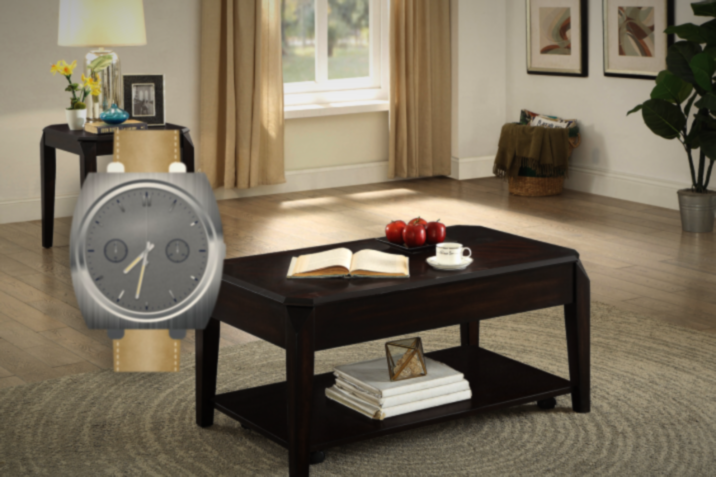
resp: 7h32
